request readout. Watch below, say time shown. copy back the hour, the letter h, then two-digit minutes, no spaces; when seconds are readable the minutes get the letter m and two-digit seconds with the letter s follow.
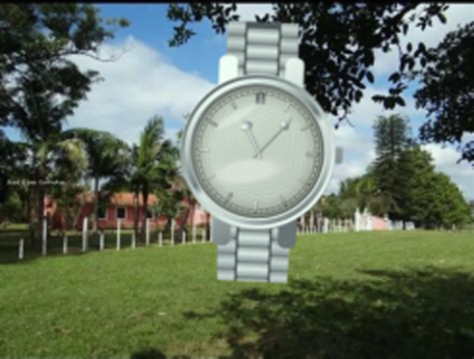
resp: 11h07
